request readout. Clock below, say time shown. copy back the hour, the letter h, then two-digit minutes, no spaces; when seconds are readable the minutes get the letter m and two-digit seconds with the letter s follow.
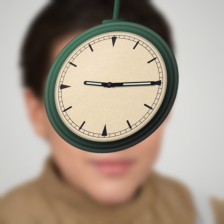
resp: 9h15
